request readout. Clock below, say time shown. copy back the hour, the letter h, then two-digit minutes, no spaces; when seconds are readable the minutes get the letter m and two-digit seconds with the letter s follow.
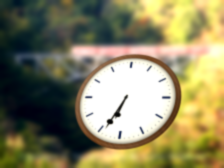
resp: 6h34
